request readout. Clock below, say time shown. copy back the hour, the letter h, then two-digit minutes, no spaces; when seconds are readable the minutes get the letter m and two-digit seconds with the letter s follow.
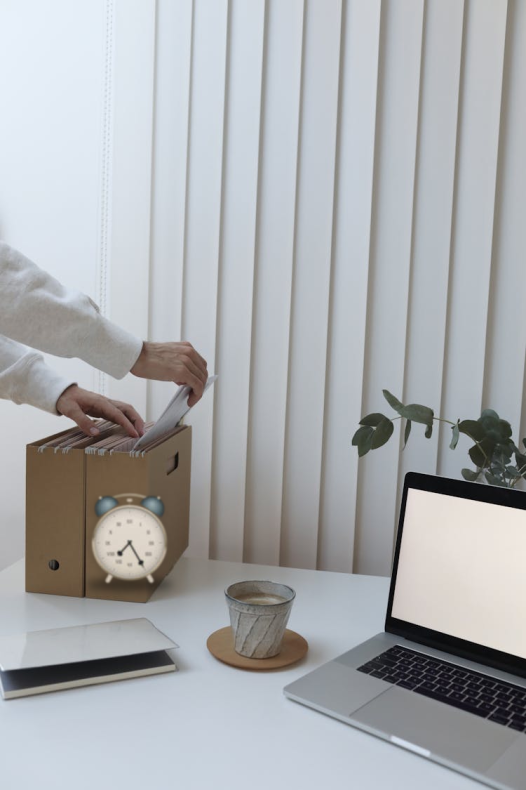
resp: 7h25
